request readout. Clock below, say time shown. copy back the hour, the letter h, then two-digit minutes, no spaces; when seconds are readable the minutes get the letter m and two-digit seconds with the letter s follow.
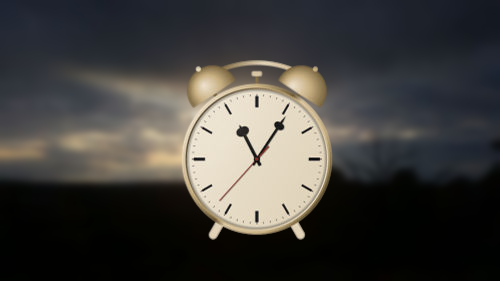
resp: 11h05m37s
